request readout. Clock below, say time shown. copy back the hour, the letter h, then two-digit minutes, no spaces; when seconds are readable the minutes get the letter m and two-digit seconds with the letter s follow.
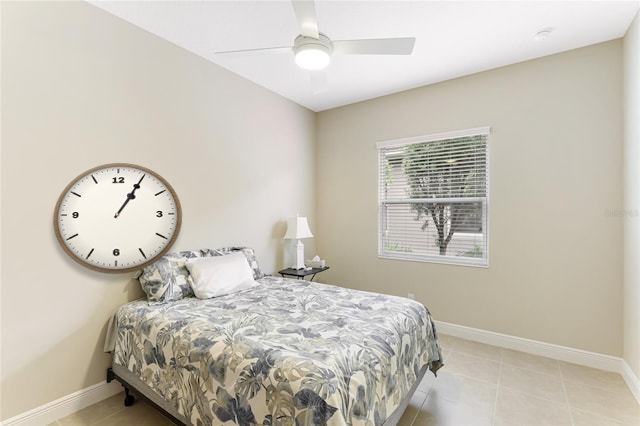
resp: 1h05
